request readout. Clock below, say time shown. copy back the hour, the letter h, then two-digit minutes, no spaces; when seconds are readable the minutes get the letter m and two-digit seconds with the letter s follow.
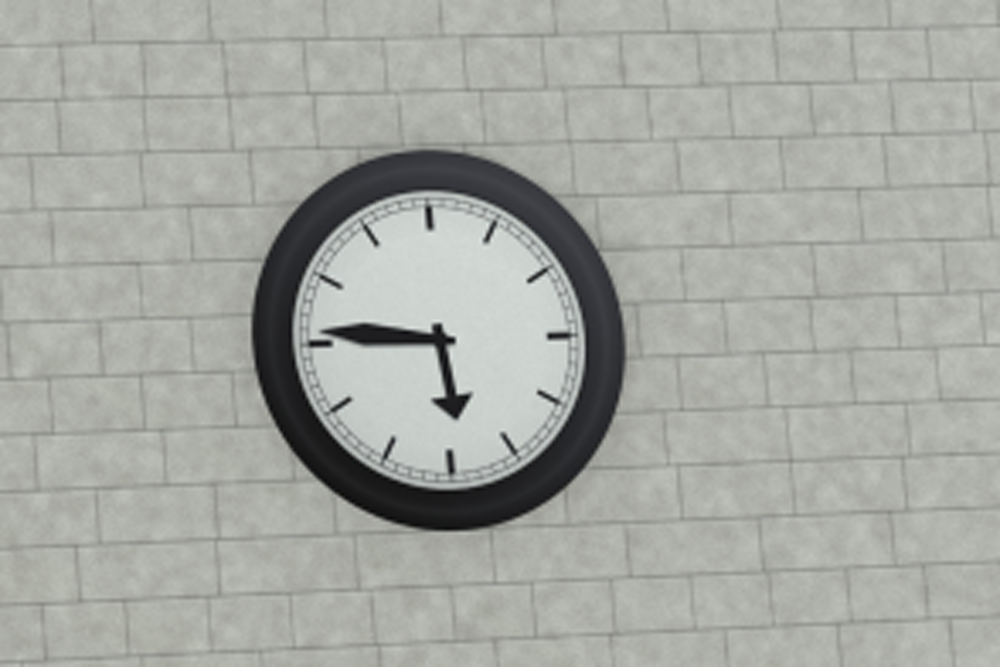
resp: 5h46
